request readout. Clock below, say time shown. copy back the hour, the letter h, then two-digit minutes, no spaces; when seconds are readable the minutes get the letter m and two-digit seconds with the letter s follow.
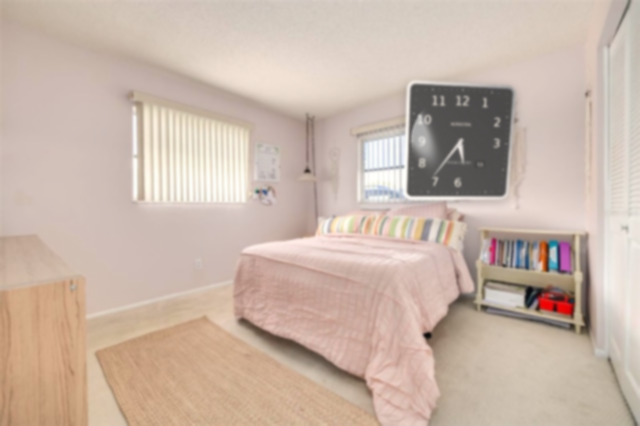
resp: 5h36
